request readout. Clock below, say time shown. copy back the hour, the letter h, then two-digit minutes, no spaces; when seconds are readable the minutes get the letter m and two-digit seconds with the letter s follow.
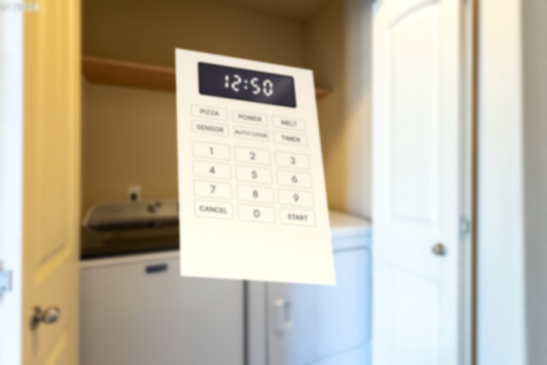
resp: 12h50
